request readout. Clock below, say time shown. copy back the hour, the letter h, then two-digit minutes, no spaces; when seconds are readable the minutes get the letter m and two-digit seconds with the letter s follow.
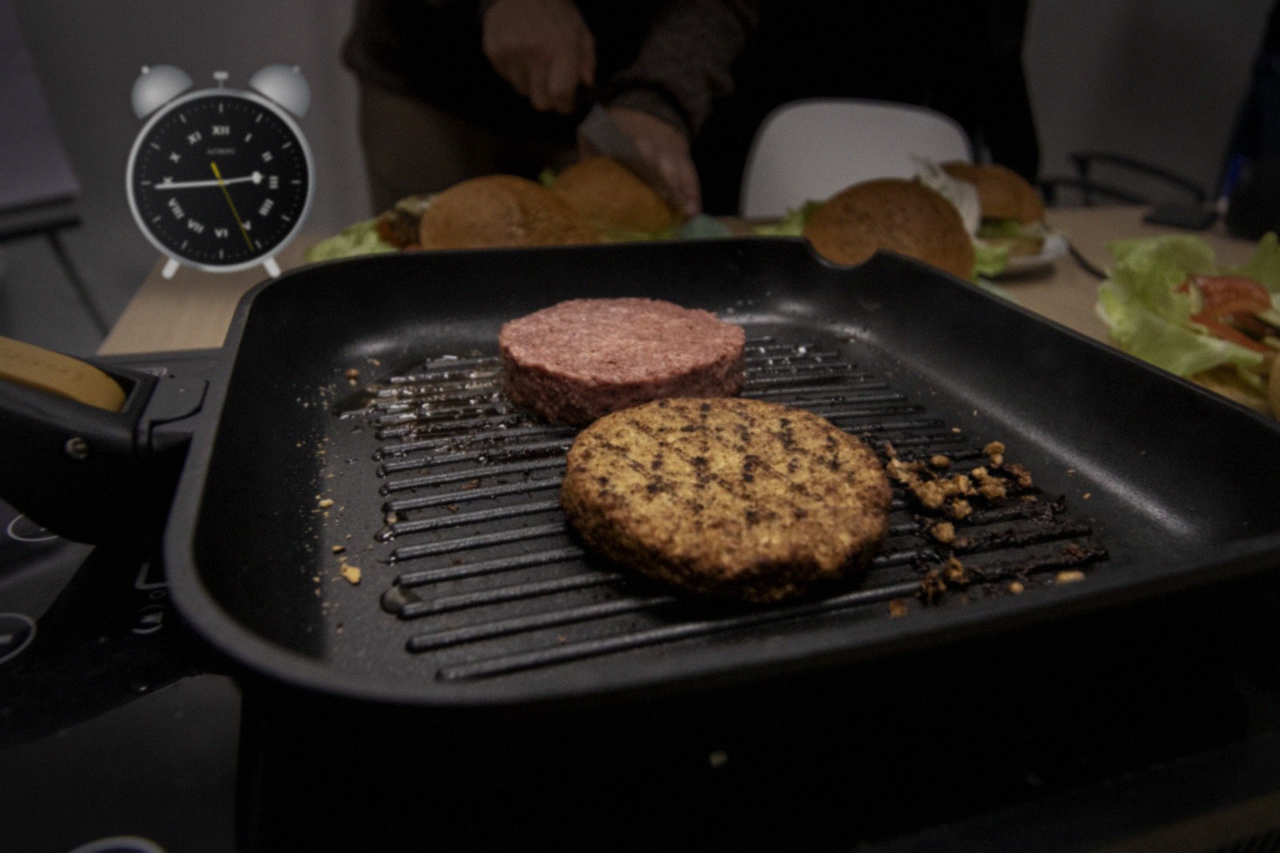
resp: 2h44m26s
